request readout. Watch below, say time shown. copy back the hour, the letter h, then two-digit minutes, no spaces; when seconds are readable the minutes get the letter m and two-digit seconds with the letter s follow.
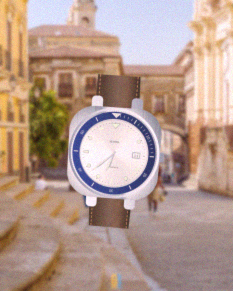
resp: 6h38
